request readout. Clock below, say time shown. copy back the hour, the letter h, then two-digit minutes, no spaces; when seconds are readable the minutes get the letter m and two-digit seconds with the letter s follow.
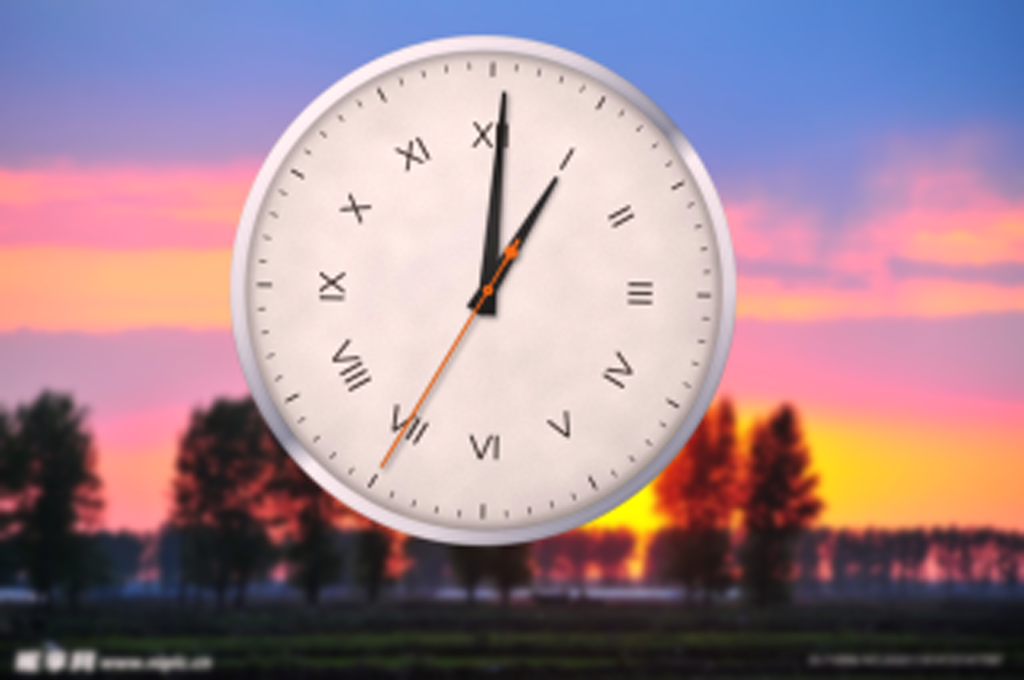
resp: 1h00m35s
